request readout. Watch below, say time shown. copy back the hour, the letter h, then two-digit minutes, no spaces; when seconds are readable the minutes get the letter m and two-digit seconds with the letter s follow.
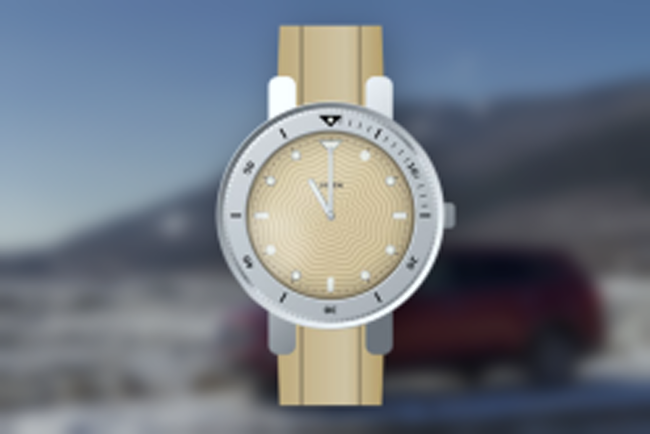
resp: 11h00
